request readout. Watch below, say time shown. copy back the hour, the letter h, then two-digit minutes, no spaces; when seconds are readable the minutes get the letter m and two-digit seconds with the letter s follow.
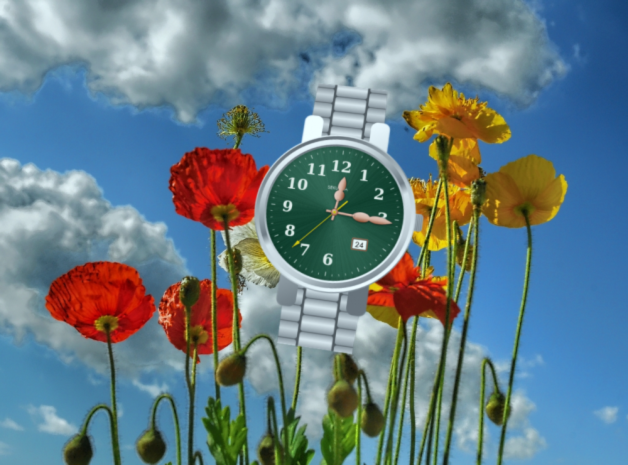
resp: 12h15m37s
